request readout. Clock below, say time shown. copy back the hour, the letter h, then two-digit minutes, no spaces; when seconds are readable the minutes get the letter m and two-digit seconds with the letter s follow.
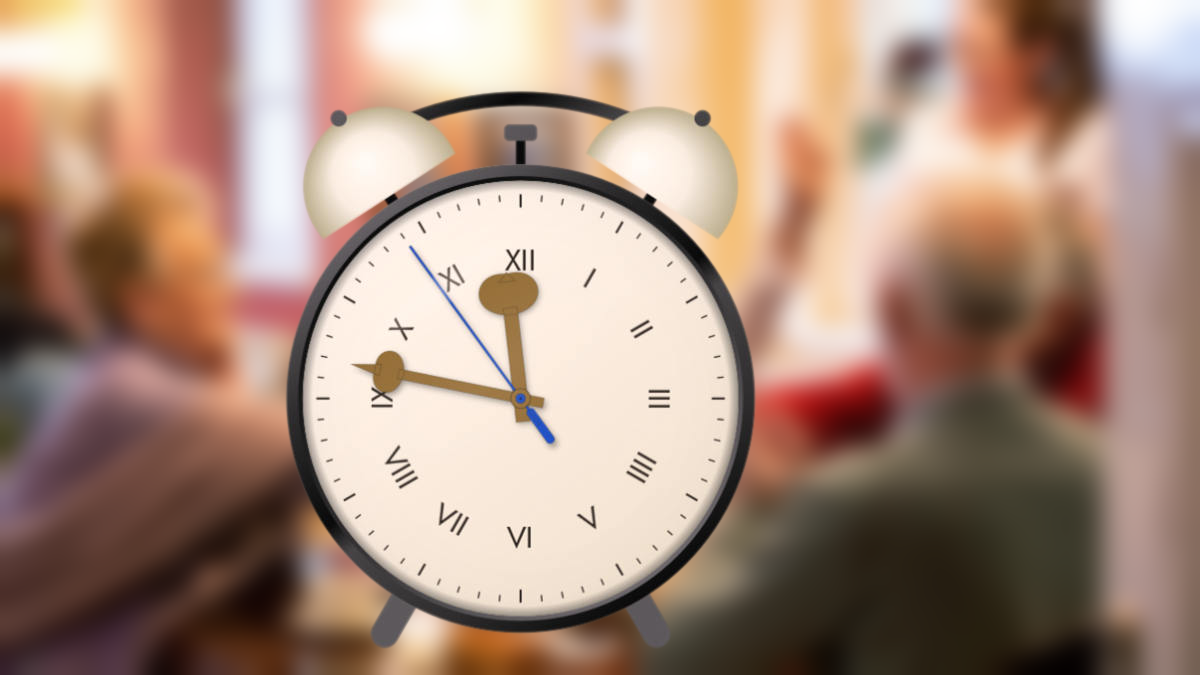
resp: 11h46m54s
